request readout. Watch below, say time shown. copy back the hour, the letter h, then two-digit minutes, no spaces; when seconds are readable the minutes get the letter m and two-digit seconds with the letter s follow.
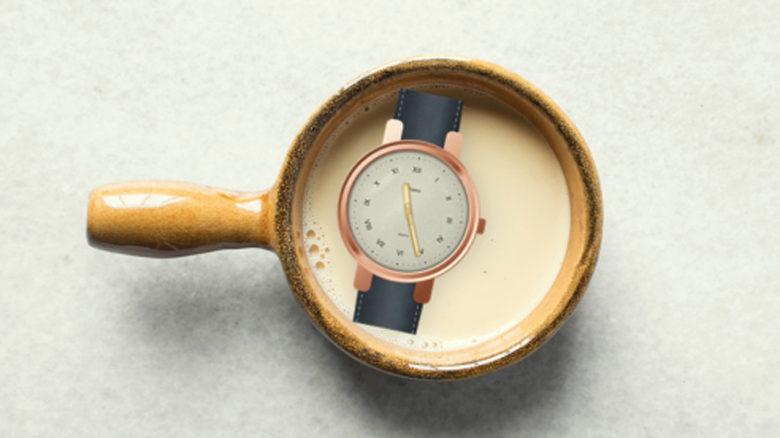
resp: 11h26
